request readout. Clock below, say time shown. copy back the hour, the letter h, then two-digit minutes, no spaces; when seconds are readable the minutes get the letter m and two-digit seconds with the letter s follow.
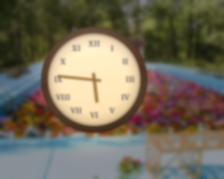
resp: 5h46
